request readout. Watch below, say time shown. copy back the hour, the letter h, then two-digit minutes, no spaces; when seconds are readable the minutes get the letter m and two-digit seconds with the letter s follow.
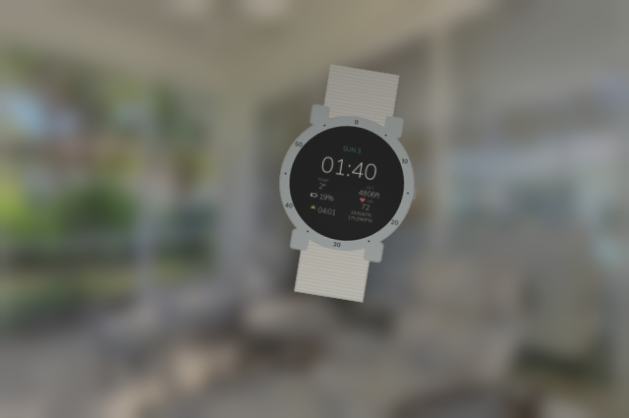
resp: 1h40
